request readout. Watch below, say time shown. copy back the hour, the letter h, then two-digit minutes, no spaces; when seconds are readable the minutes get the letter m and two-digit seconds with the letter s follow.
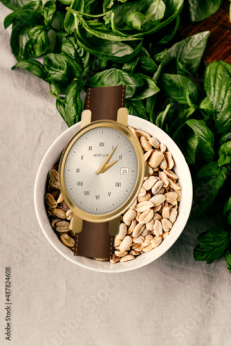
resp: 2h06
